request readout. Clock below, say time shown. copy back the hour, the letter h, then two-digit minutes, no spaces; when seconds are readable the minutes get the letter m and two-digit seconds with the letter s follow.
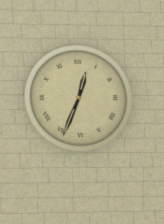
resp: 12h34
